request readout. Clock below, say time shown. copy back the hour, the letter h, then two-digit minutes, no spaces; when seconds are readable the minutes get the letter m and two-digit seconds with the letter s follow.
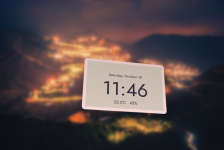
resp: 11h46
